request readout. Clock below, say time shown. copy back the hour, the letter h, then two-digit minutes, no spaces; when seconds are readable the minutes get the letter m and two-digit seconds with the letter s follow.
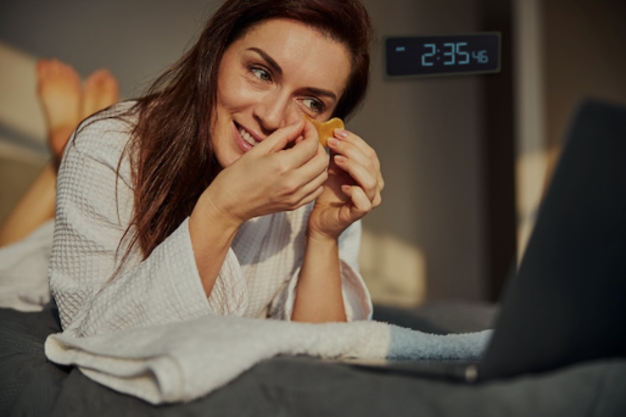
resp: 2h35m46s
